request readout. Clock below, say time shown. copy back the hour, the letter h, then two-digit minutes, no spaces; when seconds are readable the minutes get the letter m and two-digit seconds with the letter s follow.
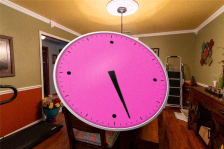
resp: 5h27
